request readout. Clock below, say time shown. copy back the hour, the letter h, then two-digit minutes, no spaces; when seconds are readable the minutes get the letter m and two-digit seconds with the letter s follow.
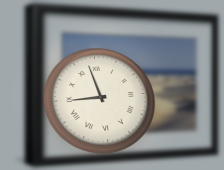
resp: 8h58
